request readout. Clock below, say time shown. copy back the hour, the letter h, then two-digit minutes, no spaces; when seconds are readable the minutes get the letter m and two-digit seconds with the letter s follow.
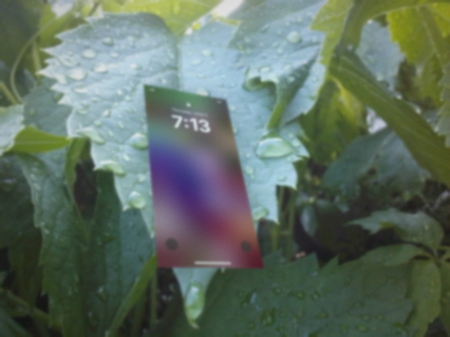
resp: 7h13
